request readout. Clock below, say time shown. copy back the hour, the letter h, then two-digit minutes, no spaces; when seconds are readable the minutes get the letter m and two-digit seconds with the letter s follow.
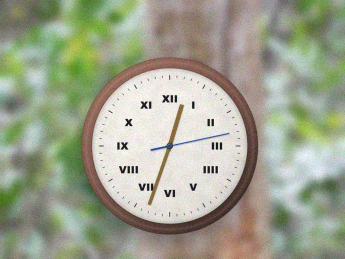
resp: 12h33m13s
